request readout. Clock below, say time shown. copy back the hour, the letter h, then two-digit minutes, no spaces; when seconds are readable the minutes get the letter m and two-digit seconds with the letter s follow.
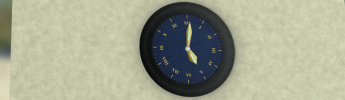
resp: 5h01
